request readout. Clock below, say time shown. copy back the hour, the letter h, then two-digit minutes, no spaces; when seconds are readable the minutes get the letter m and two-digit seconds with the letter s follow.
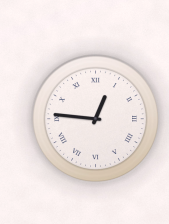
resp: 12h46
